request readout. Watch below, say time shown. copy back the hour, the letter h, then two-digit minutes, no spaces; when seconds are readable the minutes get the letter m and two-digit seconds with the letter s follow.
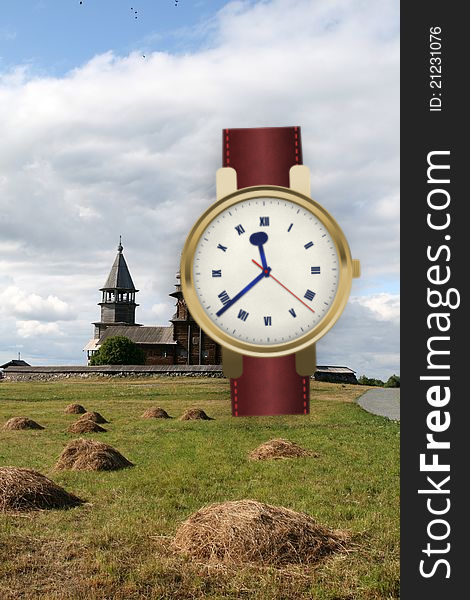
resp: 11h38m22s
